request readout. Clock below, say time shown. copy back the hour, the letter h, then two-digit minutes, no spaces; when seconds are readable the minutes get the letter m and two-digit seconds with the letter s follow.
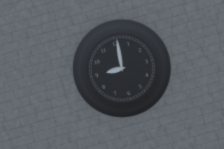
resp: 9h01
